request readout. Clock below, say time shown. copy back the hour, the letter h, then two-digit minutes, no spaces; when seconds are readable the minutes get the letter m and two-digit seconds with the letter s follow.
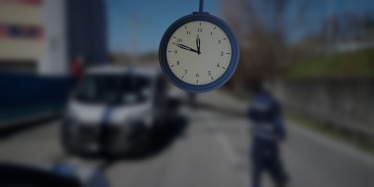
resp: 11h48
